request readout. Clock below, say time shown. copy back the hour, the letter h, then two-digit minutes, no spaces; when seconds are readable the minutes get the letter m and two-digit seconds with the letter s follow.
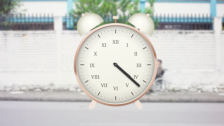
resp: 4h22
